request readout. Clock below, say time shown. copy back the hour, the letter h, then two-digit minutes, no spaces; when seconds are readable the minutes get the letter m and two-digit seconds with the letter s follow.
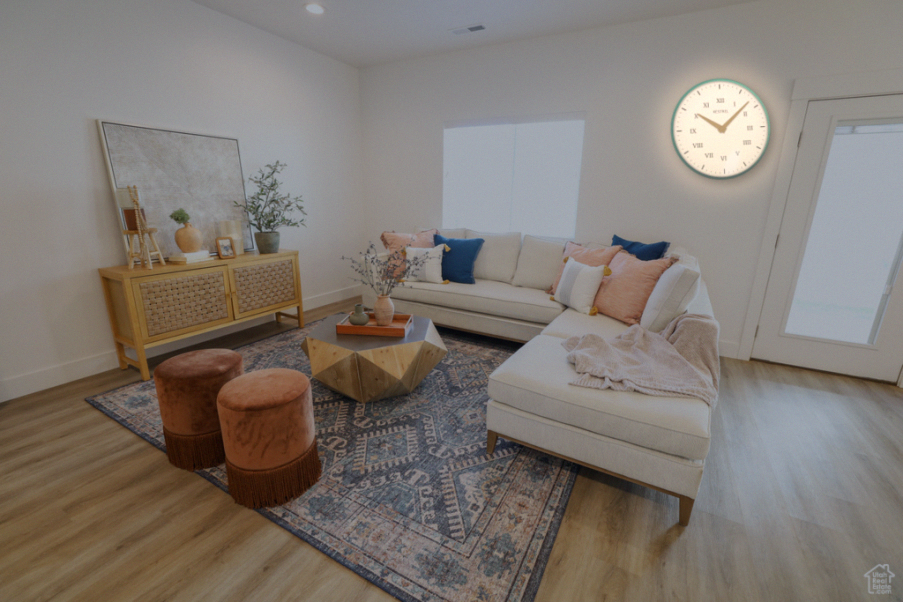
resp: 10h08
